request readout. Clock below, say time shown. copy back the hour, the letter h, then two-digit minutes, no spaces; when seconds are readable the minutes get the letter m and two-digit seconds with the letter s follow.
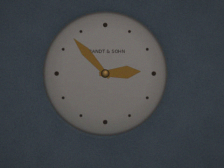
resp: 2h53
